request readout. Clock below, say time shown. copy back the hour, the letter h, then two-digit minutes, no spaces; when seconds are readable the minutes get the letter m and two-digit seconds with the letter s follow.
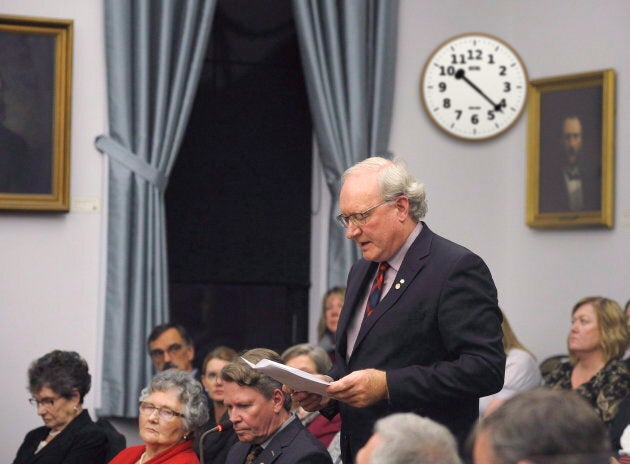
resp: 10h22
